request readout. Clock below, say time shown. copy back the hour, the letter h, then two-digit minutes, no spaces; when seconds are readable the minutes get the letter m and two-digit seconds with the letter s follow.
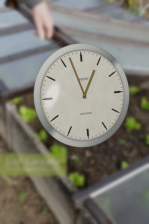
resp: 12h57
